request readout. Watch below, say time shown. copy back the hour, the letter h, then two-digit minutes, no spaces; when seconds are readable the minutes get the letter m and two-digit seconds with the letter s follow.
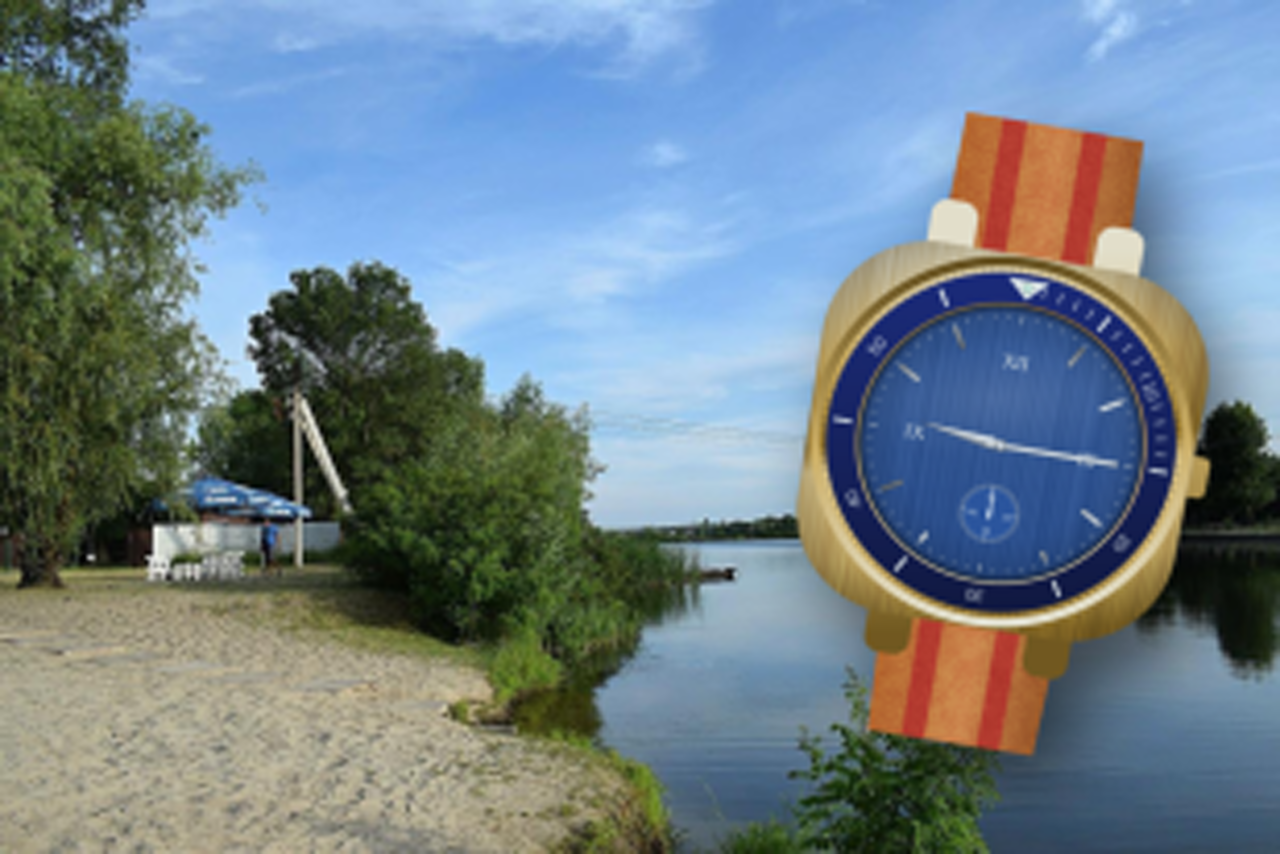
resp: 9h15
